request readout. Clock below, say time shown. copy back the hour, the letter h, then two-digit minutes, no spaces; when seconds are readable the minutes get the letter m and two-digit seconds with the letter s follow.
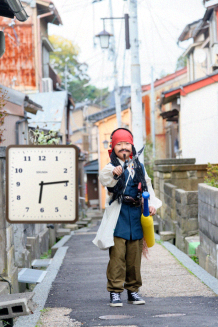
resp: 6h14
